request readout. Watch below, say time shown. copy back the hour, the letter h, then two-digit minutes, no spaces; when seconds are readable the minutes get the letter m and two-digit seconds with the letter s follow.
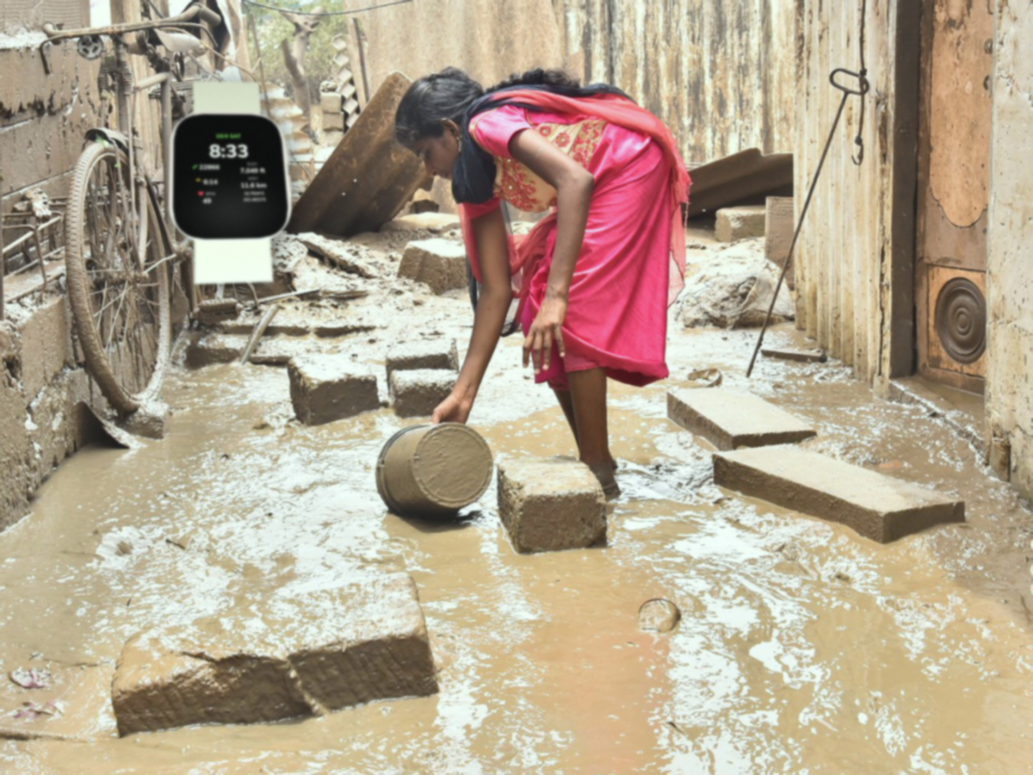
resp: 8h33
